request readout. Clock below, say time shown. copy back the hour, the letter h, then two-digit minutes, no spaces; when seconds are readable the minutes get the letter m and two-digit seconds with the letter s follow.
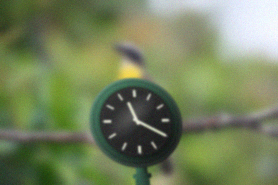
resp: 11h20
